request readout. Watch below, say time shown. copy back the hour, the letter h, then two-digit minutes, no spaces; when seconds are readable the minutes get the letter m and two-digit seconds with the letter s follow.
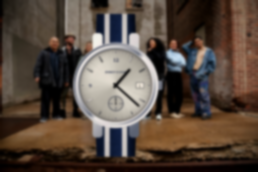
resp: 1h22
